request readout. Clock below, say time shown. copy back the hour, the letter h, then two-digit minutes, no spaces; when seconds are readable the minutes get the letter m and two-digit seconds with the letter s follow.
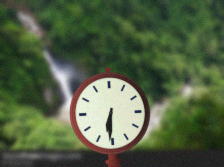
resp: 6h31
